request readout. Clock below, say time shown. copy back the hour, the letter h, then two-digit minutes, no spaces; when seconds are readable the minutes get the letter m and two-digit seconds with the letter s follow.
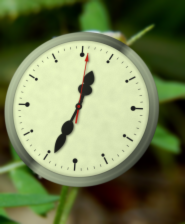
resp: 12h34m01s
